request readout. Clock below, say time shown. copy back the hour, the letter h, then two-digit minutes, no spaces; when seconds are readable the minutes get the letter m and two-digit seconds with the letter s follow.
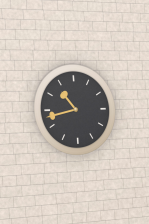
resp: 10h43
